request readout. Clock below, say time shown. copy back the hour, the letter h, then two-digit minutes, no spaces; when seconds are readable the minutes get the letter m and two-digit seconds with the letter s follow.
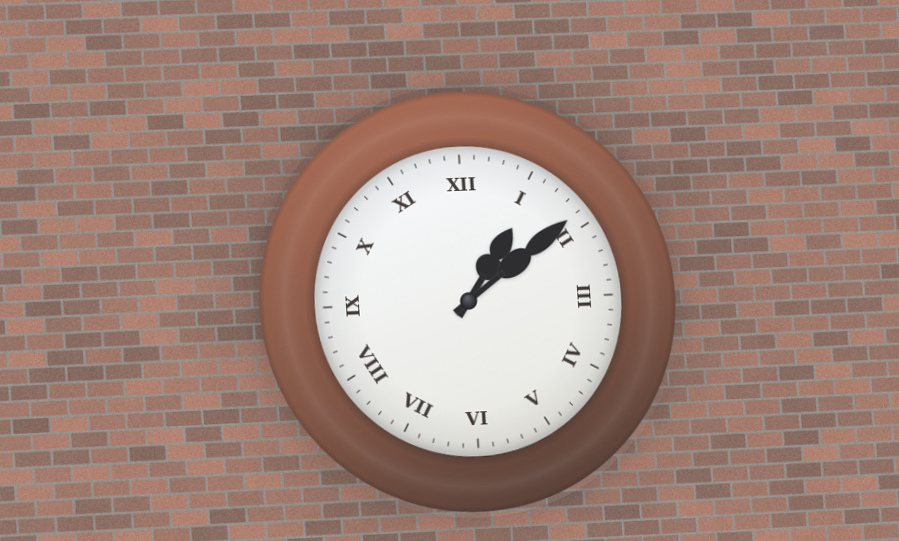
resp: 1h09
